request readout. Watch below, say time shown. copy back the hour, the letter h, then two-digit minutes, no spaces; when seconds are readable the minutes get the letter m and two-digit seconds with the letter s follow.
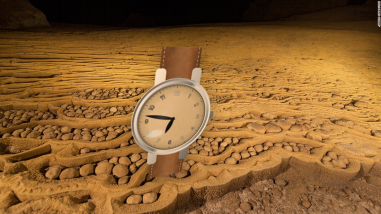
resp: 6h47
